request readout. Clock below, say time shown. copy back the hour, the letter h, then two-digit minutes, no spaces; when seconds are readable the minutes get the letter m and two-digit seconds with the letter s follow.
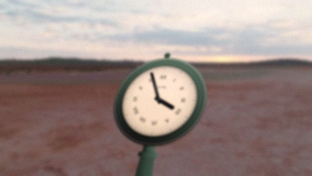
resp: 3h56
